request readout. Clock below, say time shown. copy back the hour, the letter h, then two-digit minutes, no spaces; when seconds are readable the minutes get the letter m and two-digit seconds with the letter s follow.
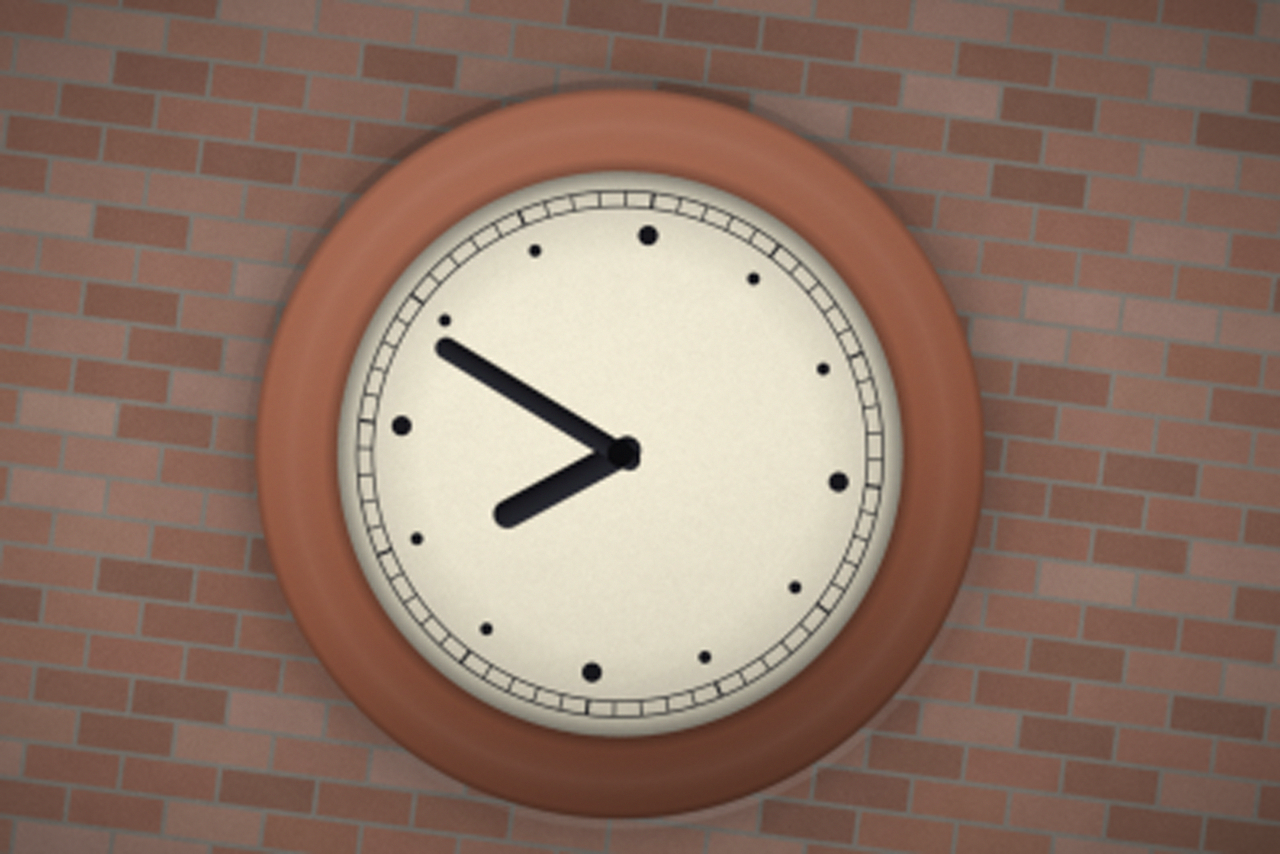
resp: 7h49
